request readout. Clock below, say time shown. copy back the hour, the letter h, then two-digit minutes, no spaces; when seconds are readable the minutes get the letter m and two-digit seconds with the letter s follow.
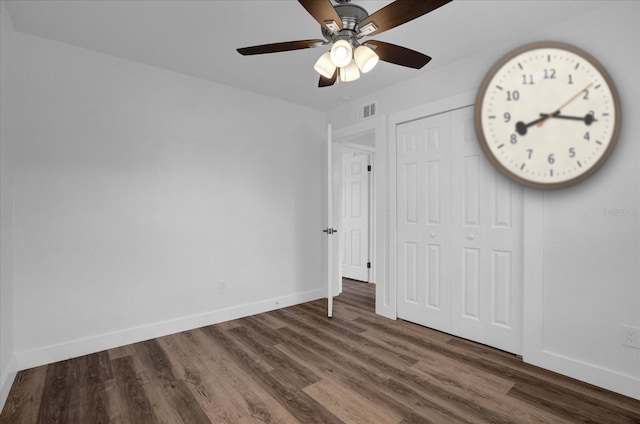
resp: 8h16m09s
